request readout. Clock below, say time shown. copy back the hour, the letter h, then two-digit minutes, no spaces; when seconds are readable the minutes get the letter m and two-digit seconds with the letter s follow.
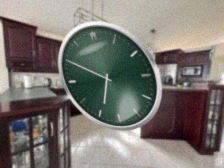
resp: 6h50
